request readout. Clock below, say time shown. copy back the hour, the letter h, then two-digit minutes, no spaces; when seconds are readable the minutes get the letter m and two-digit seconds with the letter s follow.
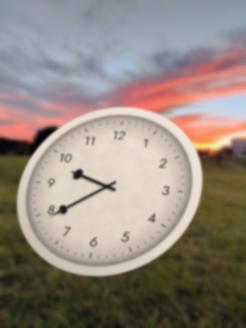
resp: 9h39
